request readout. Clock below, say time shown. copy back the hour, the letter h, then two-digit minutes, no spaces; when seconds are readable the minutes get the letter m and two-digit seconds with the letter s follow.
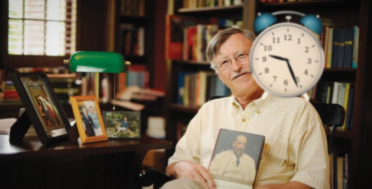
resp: 9h26
